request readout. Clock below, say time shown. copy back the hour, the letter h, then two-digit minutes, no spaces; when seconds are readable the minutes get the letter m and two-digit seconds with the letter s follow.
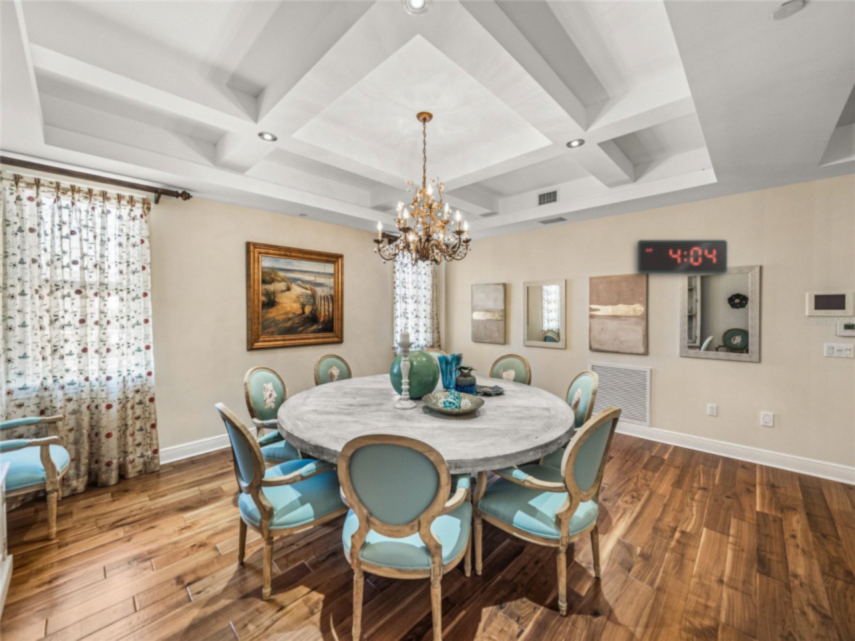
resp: 4h04
